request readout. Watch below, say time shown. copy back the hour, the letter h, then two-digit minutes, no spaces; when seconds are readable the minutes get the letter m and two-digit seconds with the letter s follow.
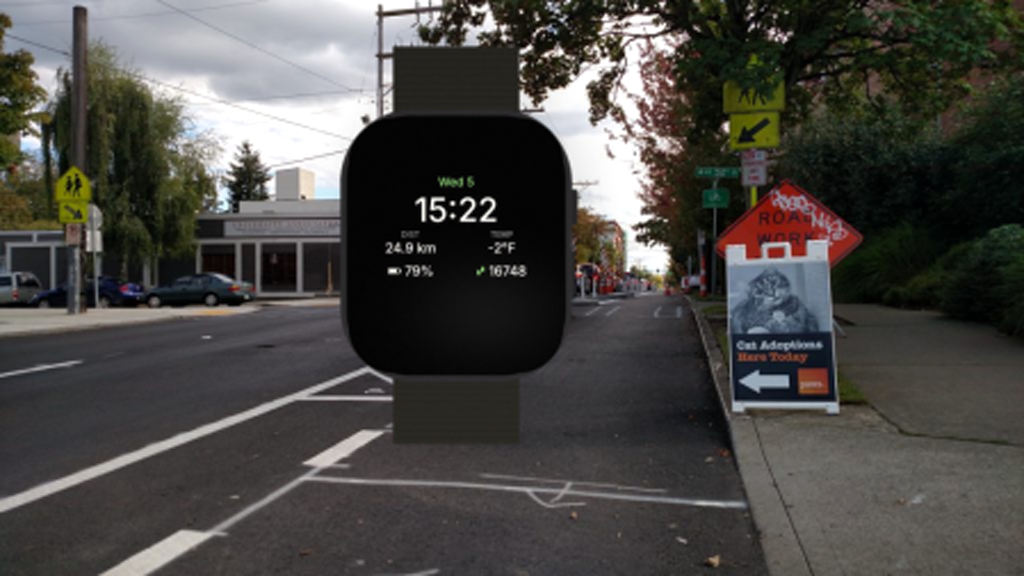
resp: 15h22
